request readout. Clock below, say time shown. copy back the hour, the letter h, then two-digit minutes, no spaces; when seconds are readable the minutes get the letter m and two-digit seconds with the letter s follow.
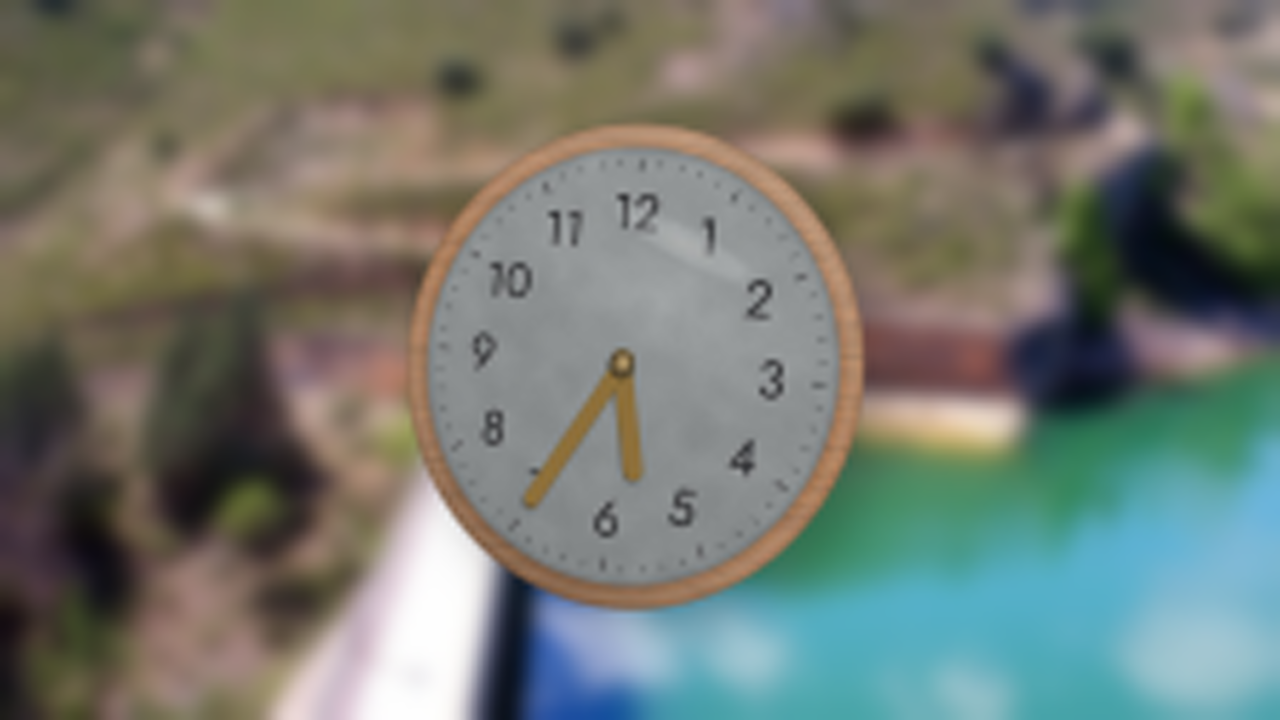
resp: 5h35
